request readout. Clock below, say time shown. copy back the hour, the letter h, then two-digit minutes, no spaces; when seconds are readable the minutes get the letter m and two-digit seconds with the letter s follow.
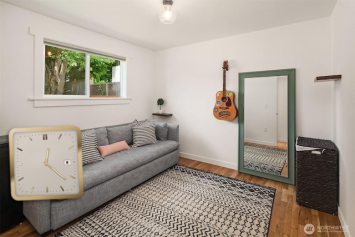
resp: 12h22
